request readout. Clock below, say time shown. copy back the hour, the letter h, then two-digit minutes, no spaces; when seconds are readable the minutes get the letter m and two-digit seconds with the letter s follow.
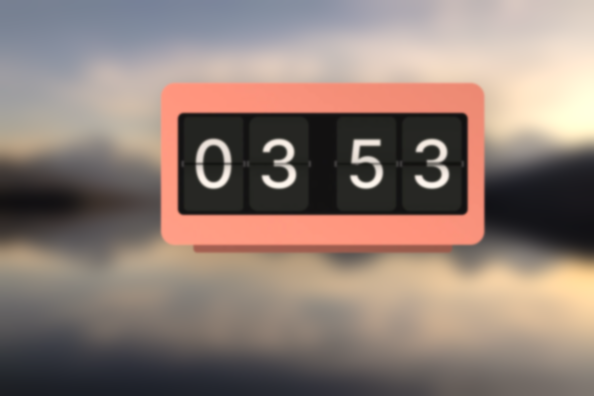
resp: 3h53
